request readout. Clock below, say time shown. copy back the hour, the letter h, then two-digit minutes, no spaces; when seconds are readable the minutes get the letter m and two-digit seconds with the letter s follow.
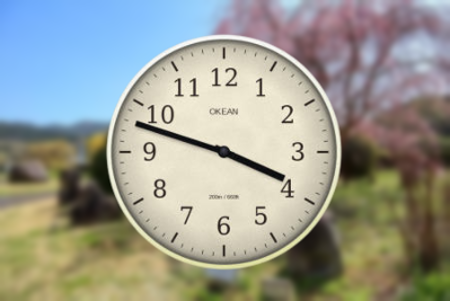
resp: 3h48
